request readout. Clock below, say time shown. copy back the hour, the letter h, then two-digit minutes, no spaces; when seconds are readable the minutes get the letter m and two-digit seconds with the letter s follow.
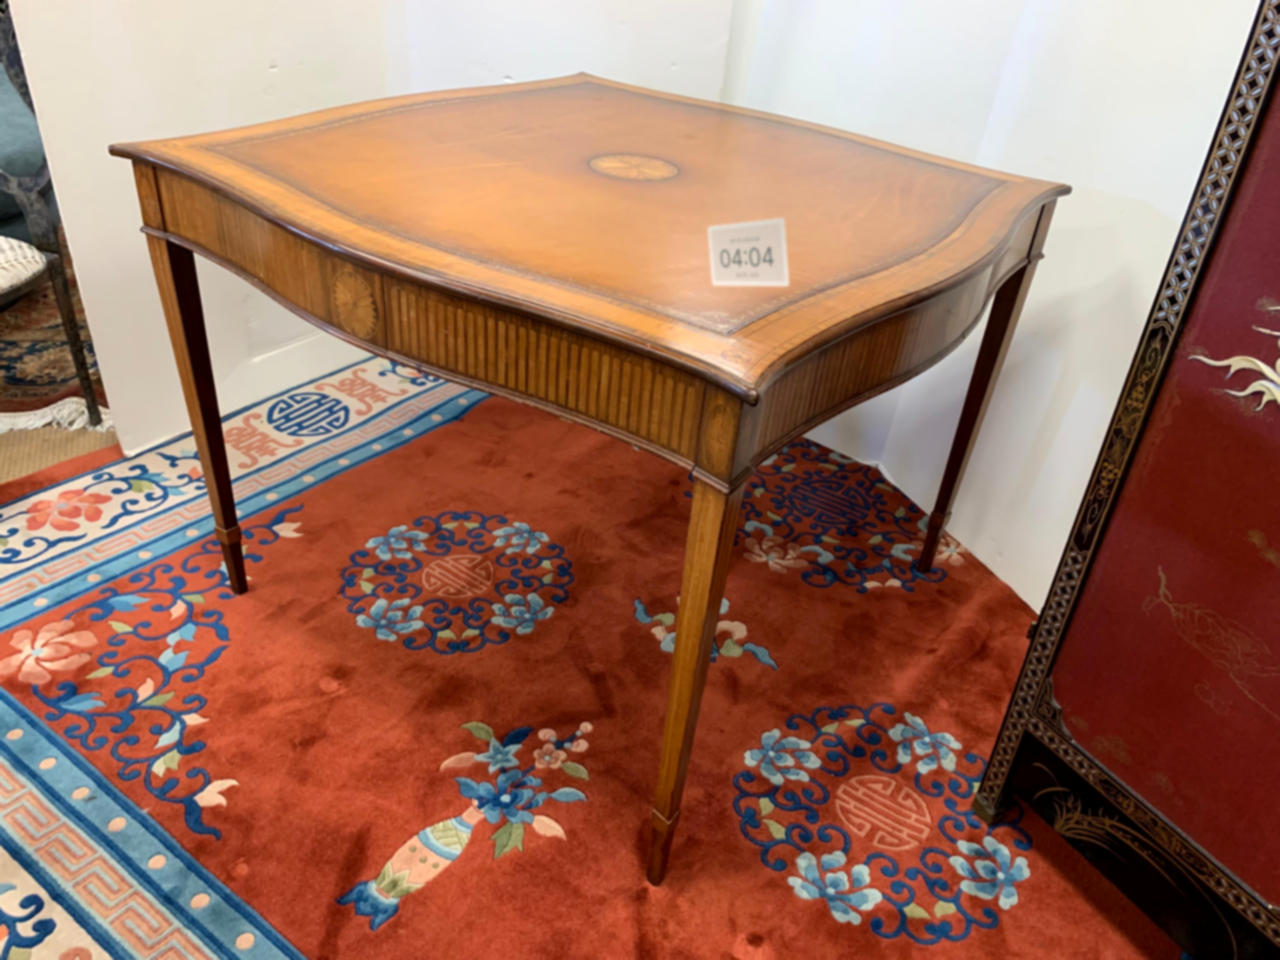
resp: 4h04
